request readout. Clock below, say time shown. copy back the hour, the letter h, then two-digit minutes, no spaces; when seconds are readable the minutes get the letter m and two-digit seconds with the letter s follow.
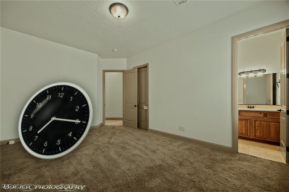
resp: 7h15
